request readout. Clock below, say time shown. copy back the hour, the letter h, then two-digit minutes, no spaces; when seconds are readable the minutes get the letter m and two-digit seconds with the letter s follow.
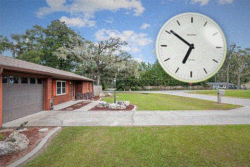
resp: 6h51
